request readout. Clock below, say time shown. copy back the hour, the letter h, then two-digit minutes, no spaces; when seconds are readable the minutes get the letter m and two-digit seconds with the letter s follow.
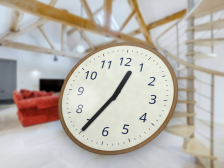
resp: 12h35
